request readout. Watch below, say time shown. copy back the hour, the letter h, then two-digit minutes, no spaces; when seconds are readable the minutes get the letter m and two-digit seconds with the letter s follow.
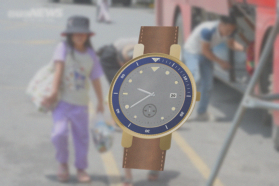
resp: 9h39
